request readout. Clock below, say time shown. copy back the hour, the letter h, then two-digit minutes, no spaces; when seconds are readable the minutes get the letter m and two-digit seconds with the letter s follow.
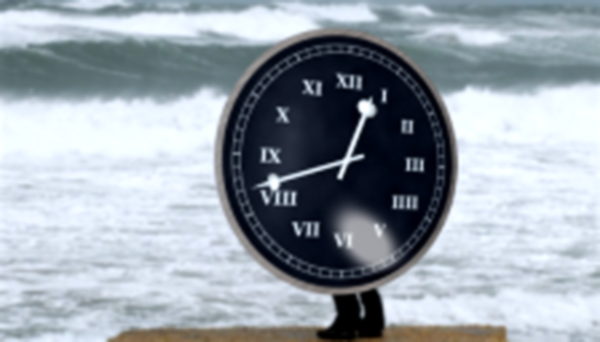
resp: 12h42
